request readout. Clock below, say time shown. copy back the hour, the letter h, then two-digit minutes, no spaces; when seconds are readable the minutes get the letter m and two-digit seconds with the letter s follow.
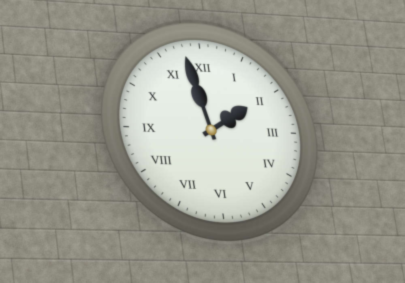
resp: 1h58
